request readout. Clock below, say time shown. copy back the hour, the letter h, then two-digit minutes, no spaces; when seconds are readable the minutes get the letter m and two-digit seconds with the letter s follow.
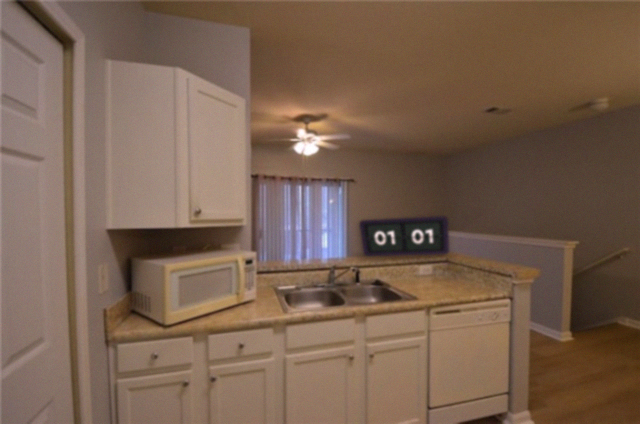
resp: 1h01
